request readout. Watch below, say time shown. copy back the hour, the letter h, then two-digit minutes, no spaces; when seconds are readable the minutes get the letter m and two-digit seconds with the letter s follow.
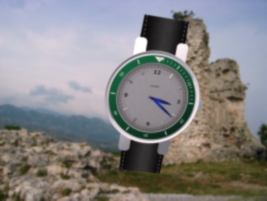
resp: 3h21
